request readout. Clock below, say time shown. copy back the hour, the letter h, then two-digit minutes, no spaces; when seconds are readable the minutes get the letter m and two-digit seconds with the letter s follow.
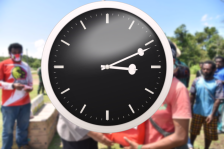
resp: 3h11
